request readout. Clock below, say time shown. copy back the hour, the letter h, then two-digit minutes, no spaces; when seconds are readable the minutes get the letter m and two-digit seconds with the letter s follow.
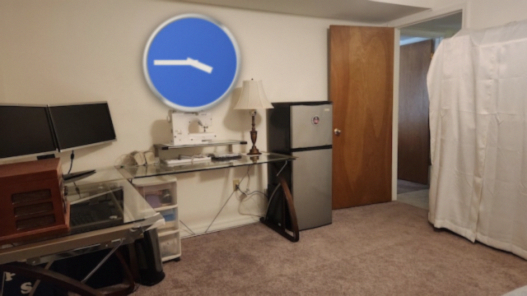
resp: 3h45
